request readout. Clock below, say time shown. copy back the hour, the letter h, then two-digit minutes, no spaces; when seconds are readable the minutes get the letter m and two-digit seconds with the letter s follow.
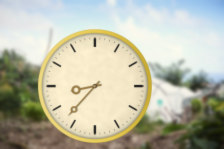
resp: 8h37
